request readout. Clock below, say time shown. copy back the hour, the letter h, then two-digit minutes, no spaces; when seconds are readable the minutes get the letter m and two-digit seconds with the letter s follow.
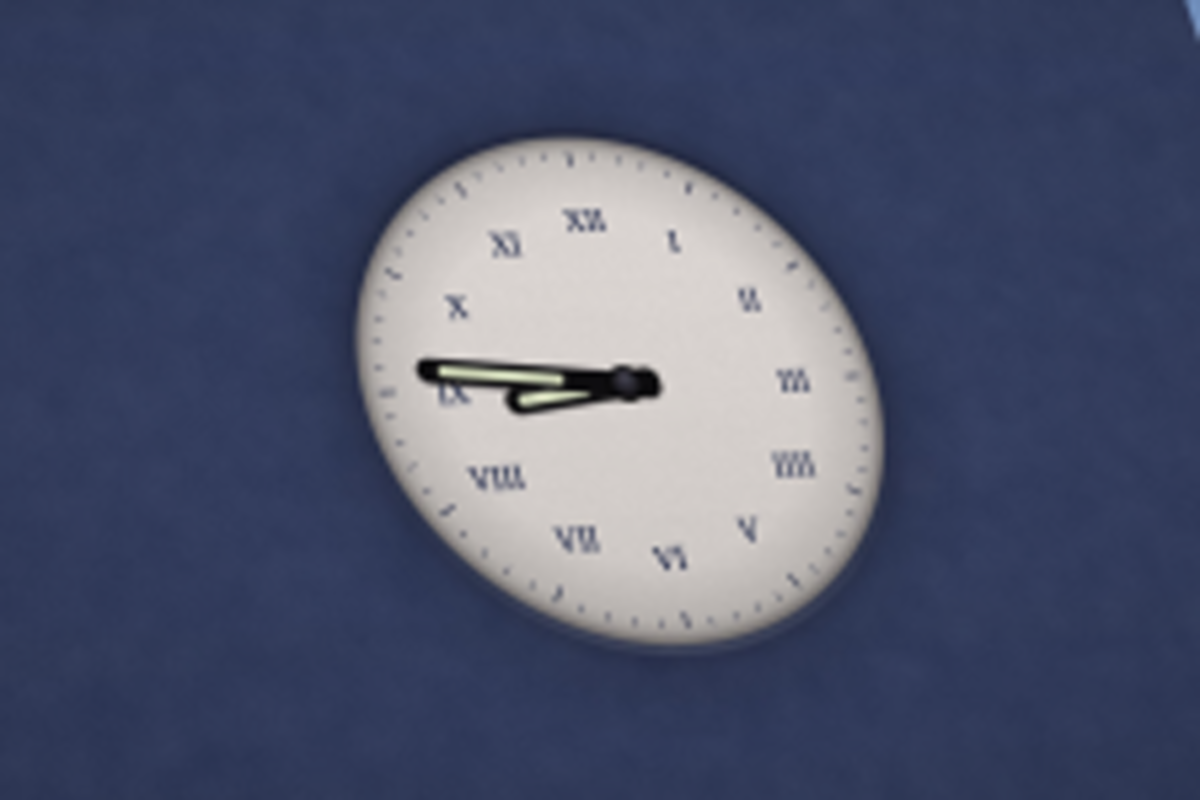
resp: 8h46
